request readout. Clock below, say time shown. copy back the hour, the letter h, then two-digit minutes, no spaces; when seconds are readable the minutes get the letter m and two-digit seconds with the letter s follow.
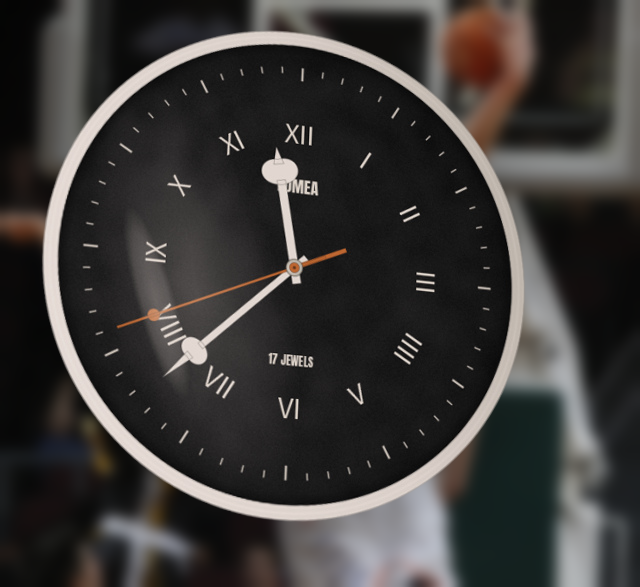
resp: 11h37m41s
